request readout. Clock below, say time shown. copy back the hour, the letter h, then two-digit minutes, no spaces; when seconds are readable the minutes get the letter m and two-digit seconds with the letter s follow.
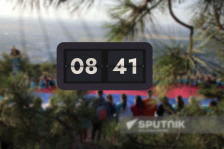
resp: 8h41
